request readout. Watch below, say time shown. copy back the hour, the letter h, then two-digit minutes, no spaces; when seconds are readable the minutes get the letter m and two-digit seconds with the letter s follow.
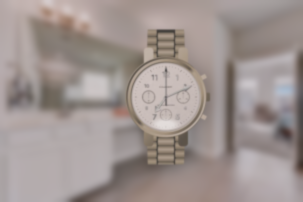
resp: 7h11
